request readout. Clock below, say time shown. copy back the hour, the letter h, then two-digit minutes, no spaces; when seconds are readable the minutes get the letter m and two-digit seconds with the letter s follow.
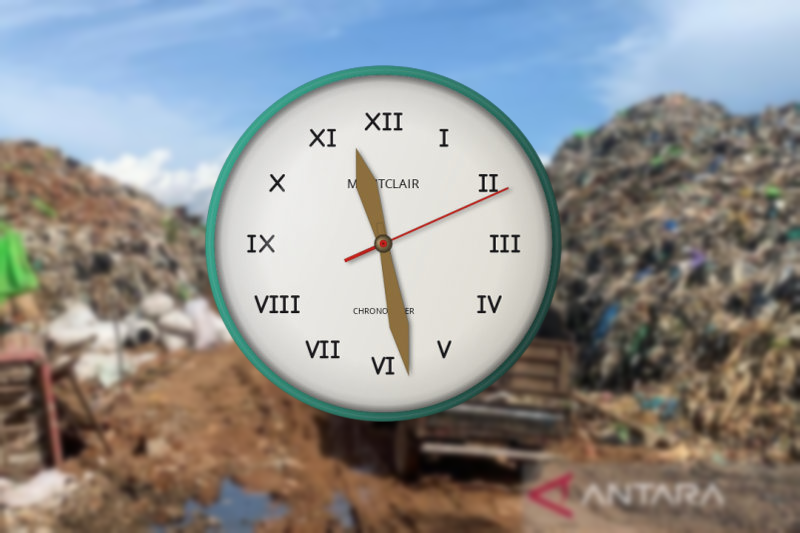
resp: 11h28m11s
